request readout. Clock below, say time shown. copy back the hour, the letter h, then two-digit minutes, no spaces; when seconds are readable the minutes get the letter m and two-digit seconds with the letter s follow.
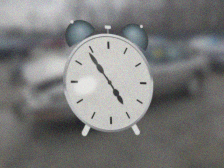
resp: 4h54
